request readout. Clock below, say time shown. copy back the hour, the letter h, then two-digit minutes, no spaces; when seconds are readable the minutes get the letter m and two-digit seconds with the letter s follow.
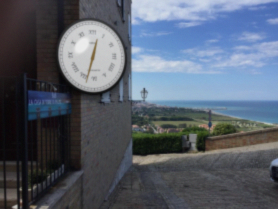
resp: 12h33
